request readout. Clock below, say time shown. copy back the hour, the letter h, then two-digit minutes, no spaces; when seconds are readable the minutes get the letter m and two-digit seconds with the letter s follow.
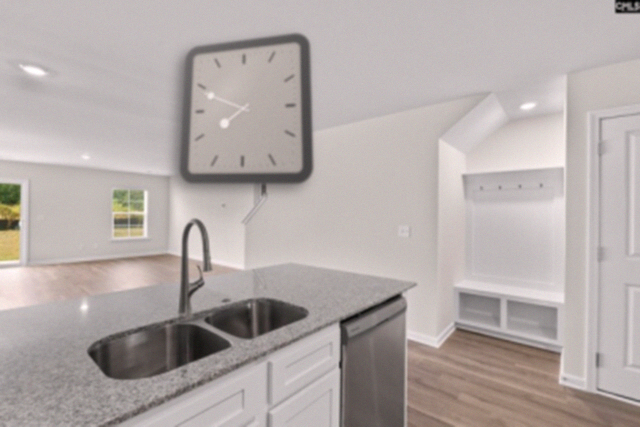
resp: 7h49
